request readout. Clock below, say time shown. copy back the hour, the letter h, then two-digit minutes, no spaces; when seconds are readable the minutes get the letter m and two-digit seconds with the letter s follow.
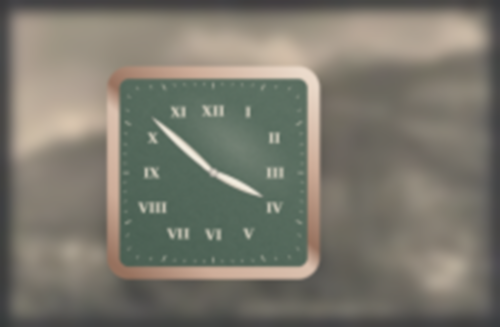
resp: 3h52
